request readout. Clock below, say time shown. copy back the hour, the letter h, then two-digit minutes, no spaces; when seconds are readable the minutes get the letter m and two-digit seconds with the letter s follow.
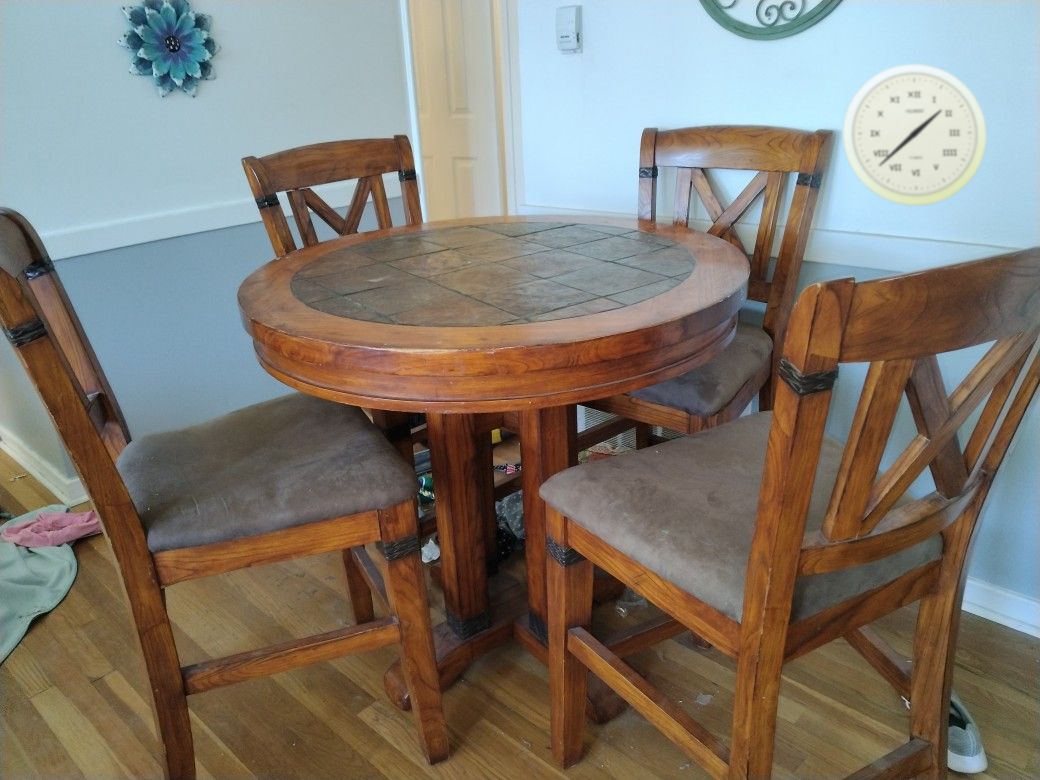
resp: 1h38
